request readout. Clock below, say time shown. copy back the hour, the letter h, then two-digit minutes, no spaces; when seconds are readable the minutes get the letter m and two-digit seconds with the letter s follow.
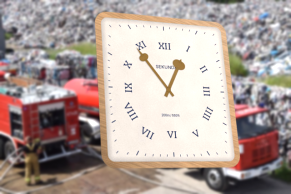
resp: 12h54
